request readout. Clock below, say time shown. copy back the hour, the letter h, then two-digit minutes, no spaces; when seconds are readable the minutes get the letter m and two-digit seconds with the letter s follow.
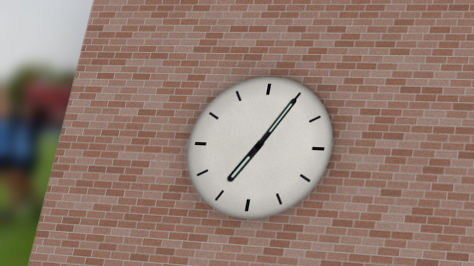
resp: 7h05
